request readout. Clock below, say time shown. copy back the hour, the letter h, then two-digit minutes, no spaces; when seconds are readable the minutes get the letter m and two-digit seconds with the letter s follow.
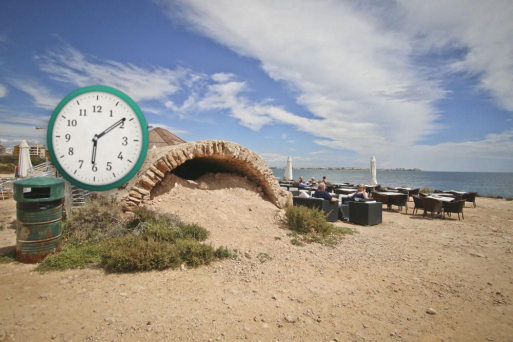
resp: 6h09
